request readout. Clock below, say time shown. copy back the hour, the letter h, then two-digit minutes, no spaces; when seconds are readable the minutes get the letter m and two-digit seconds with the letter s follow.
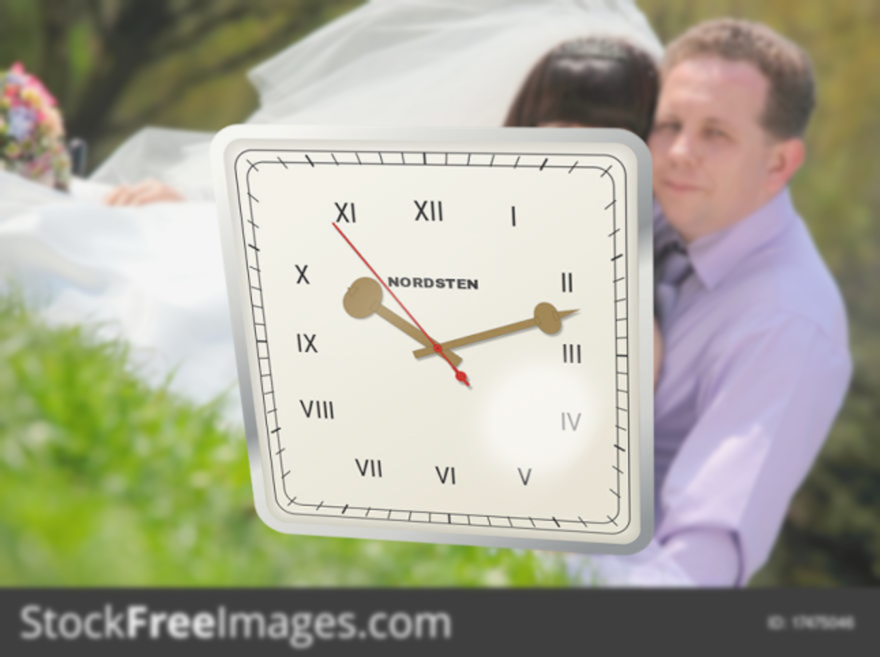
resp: 10h11m54s
